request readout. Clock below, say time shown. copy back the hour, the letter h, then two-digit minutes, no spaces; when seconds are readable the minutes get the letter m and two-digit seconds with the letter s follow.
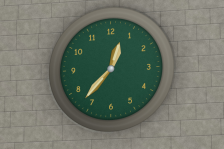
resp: 12h37
